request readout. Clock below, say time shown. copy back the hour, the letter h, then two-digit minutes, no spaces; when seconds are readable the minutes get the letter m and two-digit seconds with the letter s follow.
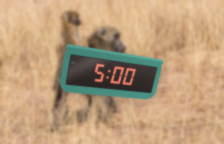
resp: 5h00
